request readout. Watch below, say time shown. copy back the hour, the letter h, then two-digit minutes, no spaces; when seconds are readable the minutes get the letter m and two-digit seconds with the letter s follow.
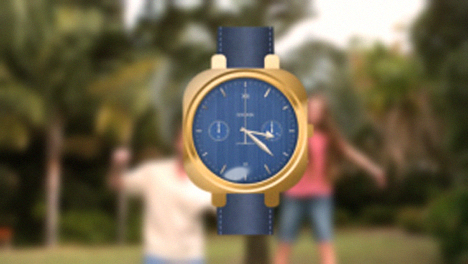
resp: 3h22
